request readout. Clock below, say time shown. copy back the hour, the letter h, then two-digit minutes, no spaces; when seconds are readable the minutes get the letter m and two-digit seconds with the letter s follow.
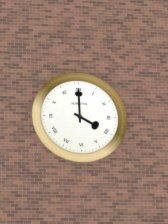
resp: 4h00
